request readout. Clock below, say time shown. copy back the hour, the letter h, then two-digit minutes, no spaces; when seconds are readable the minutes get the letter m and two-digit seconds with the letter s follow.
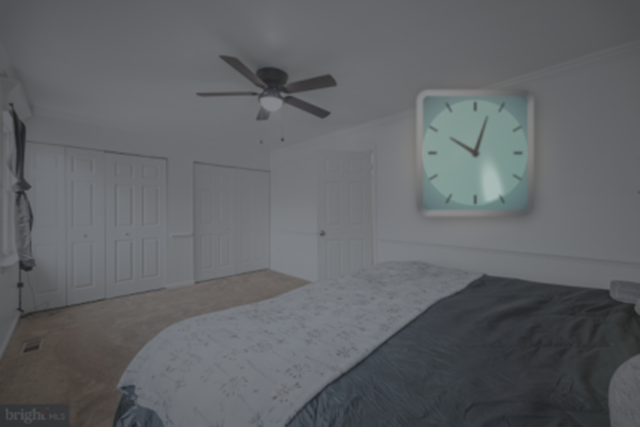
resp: 10h03
